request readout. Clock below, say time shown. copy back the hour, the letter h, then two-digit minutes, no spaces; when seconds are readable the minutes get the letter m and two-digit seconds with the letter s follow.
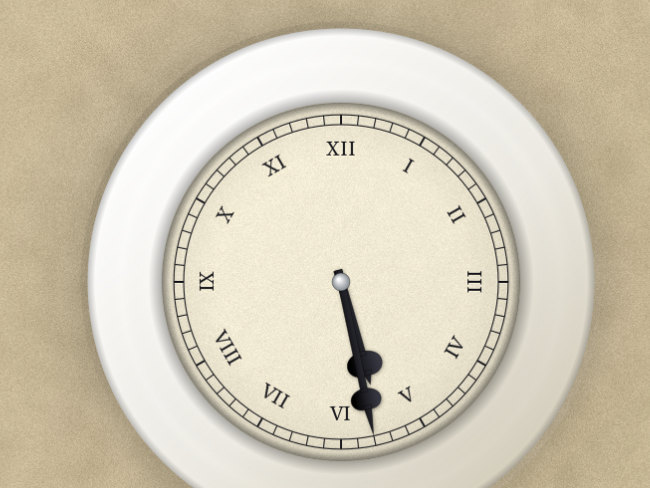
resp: 5h28
